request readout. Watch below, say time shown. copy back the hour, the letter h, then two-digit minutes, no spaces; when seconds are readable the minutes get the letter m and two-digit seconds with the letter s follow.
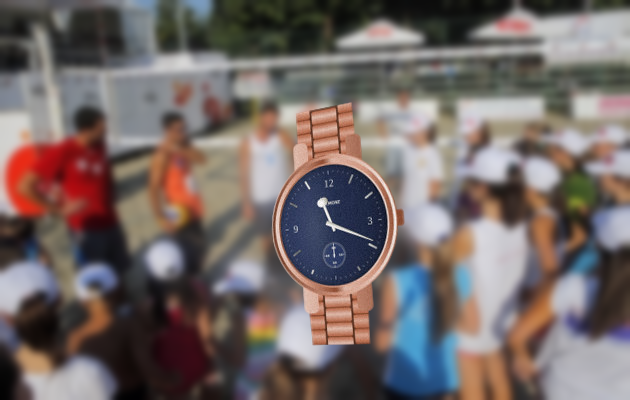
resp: 11h19
